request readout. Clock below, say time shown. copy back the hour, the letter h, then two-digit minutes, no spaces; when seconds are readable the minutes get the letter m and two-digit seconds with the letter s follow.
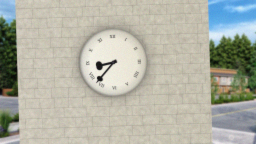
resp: 8h37
